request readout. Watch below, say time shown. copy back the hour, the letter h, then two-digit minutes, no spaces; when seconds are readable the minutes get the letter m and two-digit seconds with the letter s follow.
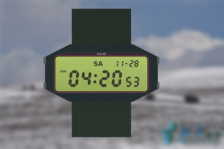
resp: 4h20m53s
